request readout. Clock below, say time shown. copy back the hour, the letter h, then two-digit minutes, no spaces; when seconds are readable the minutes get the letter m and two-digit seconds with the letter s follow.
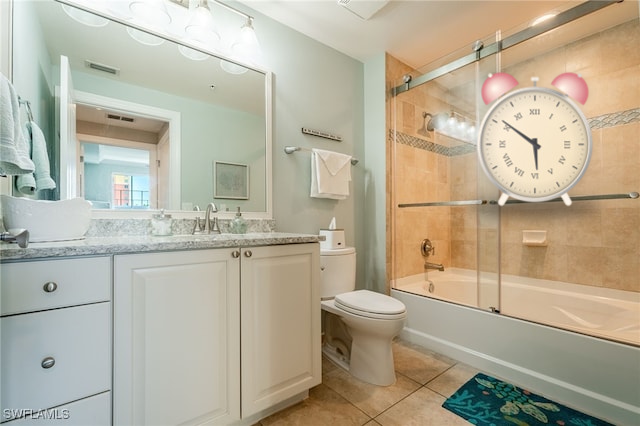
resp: 5h51
